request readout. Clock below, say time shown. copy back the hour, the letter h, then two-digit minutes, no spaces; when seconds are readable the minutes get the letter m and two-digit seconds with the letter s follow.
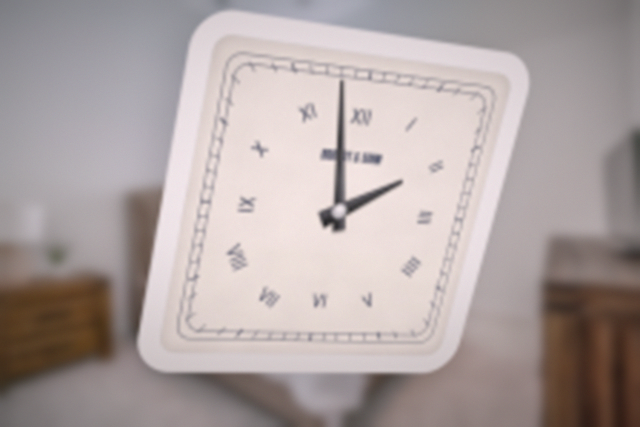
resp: 1h58
